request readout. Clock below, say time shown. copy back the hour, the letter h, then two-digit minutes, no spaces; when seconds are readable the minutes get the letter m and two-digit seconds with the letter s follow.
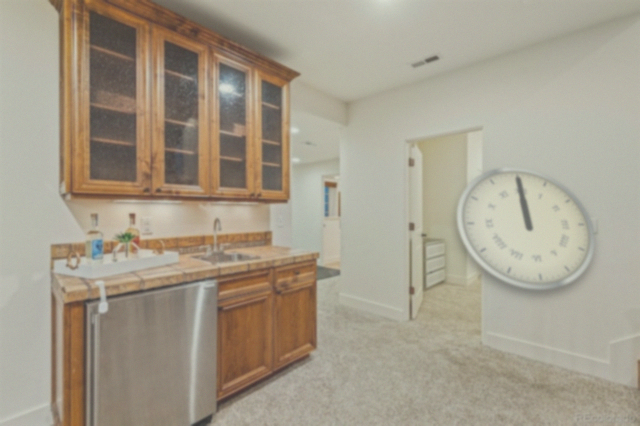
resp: 12h00
